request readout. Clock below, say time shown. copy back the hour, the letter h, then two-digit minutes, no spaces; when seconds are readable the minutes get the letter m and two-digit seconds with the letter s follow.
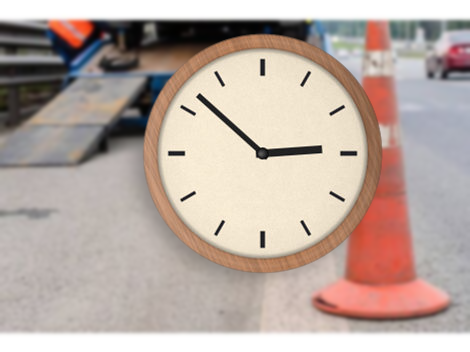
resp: 2h52
